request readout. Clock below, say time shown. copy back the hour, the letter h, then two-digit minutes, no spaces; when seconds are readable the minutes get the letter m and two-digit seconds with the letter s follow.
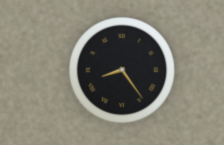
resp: 8h24
